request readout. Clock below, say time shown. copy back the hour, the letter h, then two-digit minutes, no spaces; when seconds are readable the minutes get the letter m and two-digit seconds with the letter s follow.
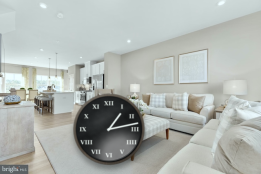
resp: 1h13
